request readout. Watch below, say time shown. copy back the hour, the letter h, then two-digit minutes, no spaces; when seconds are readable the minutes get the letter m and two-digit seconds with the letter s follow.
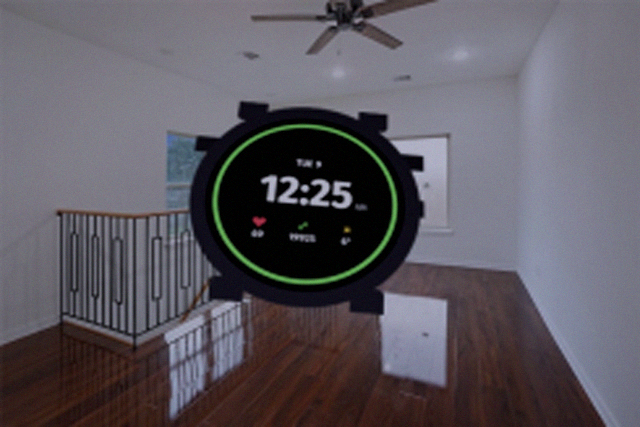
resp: 12h25
